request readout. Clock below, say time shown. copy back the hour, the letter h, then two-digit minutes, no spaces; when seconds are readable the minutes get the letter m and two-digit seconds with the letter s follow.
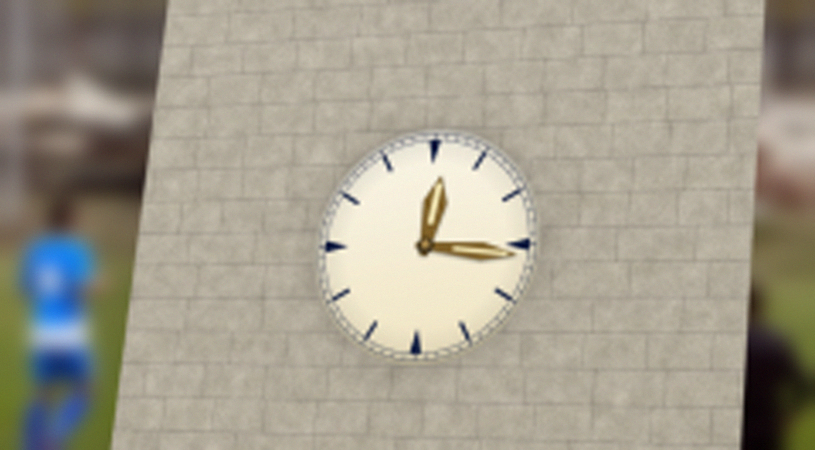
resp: 12h16
